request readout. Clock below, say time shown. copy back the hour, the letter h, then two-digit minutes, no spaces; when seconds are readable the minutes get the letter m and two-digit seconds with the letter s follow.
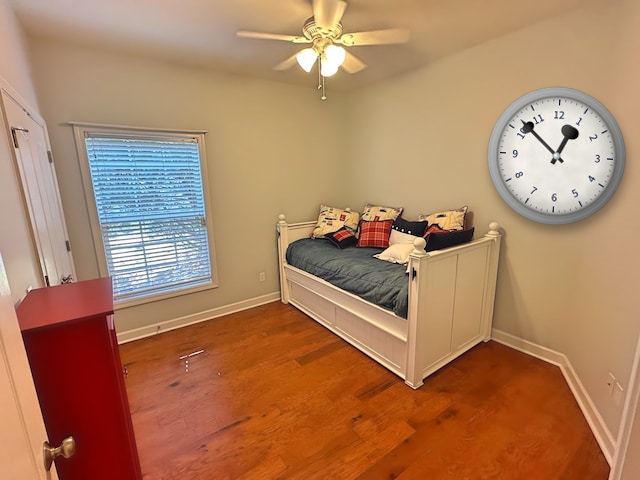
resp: 12h52
